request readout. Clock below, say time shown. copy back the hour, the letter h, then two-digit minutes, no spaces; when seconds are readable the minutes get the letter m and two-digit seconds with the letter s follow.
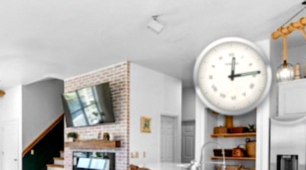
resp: 12h14
